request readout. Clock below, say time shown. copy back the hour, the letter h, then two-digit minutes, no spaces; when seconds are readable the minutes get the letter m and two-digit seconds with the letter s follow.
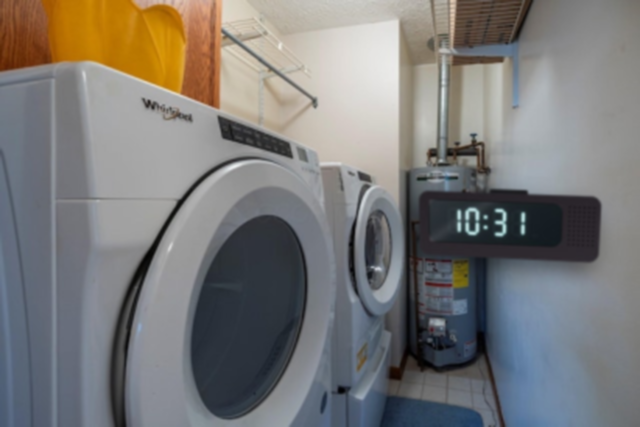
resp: 10h31
